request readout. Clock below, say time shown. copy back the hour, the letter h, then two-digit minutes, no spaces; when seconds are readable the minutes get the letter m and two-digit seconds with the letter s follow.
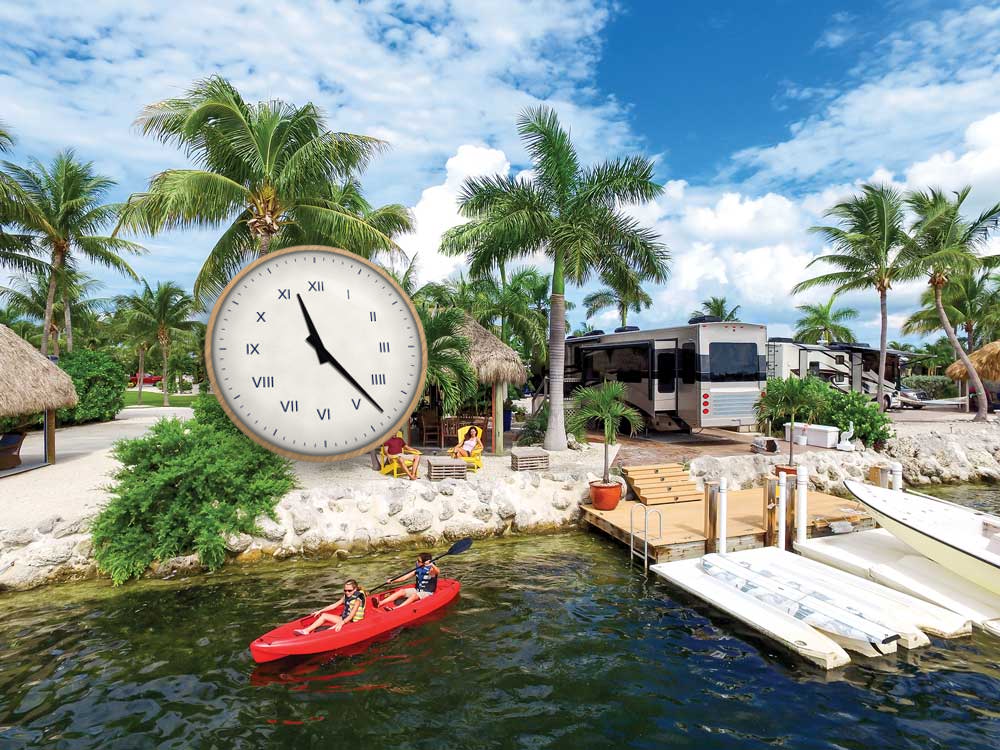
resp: 11h23
